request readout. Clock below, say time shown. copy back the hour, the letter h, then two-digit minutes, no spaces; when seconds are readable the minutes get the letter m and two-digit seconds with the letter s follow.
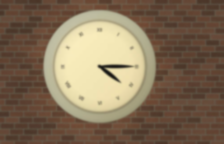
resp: 4h15
